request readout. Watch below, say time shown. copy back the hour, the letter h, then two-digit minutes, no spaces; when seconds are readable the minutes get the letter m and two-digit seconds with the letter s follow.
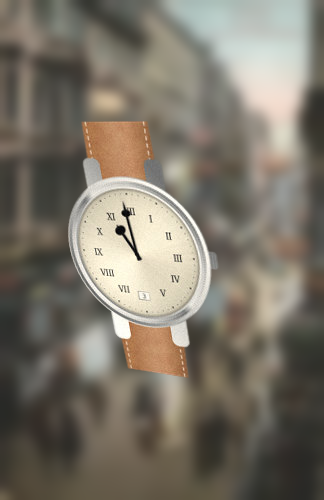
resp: 10h59
